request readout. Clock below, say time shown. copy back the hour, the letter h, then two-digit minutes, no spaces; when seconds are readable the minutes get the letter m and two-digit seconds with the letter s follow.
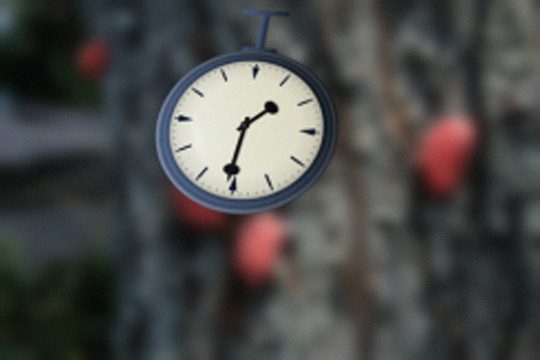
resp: 1h31
